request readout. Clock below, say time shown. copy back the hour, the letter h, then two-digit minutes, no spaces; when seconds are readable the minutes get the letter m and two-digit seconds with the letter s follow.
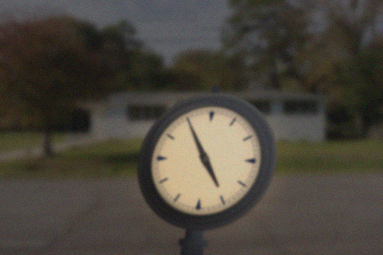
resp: 4h55
